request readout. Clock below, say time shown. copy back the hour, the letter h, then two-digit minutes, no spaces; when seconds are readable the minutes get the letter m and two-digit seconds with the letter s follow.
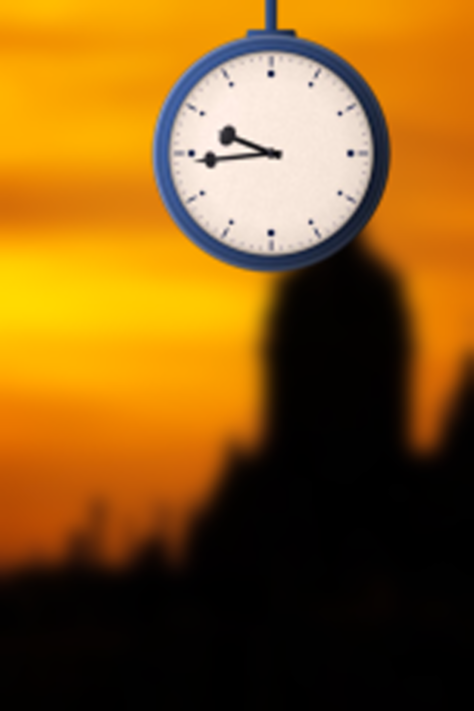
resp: 9h44
